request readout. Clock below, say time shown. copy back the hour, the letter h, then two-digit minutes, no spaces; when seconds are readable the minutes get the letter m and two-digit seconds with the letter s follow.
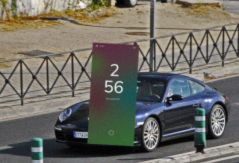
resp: 2h56
